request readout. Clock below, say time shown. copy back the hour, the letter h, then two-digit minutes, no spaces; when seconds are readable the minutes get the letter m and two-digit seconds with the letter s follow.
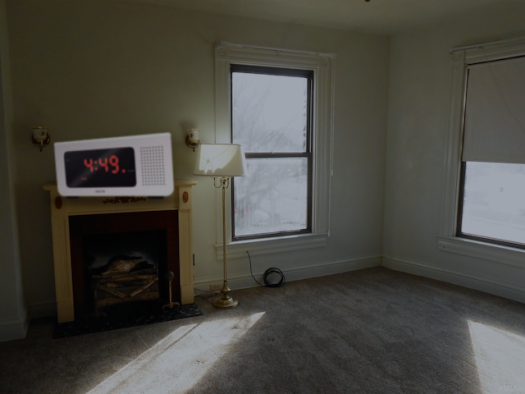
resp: 4h49
